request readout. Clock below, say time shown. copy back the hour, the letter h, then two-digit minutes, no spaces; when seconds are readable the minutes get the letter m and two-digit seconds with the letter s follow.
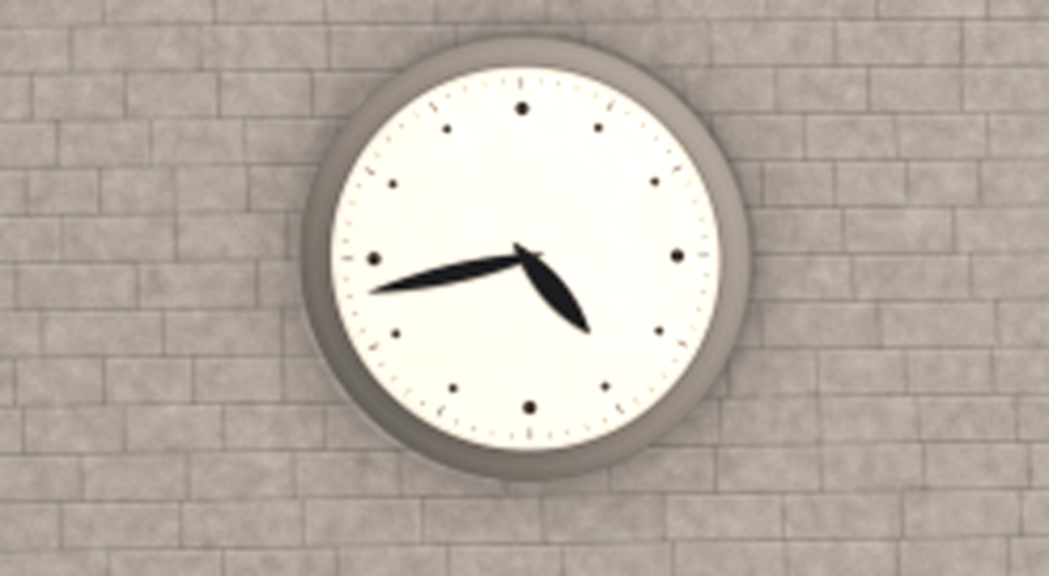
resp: 4h43
